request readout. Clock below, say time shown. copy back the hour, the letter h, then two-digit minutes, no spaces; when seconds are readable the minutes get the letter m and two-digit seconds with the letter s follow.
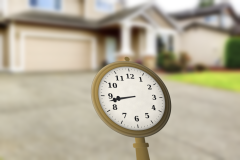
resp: 8h43
